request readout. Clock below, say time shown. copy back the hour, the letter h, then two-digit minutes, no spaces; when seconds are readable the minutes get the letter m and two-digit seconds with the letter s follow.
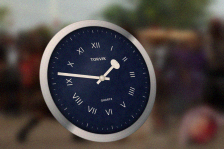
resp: 1h47
